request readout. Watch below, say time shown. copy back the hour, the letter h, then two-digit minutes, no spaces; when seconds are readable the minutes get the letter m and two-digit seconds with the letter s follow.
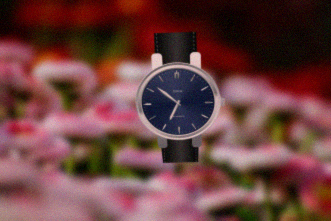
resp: 6h52
